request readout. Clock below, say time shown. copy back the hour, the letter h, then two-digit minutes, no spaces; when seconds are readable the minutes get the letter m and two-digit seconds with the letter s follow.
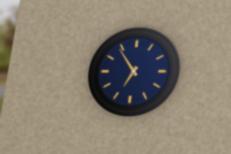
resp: 6h54
